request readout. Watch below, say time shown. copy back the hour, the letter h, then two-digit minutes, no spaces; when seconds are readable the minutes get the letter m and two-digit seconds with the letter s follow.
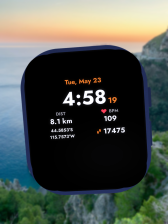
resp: 4h58m19s
